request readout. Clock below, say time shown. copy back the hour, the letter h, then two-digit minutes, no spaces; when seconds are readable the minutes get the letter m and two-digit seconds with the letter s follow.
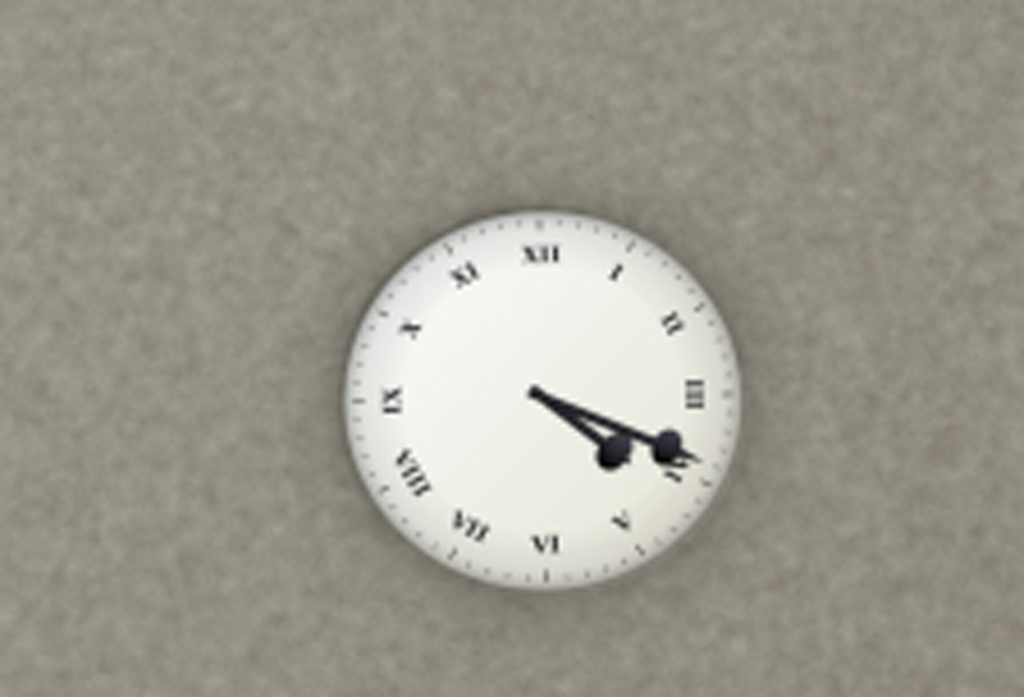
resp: 4h19
